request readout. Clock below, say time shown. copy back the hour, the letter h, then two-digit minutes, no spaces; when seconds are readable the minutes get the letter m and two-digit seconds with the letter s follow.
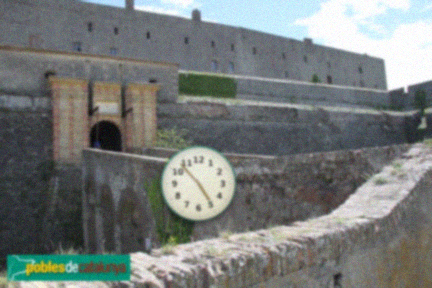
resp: 4h53
